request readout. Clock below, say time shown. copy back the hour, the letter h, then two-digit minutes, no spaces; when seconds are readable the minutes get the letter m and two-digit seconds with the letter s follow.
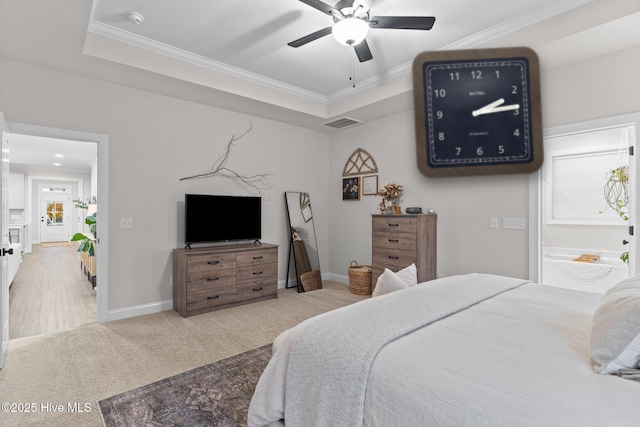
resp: 2h14
